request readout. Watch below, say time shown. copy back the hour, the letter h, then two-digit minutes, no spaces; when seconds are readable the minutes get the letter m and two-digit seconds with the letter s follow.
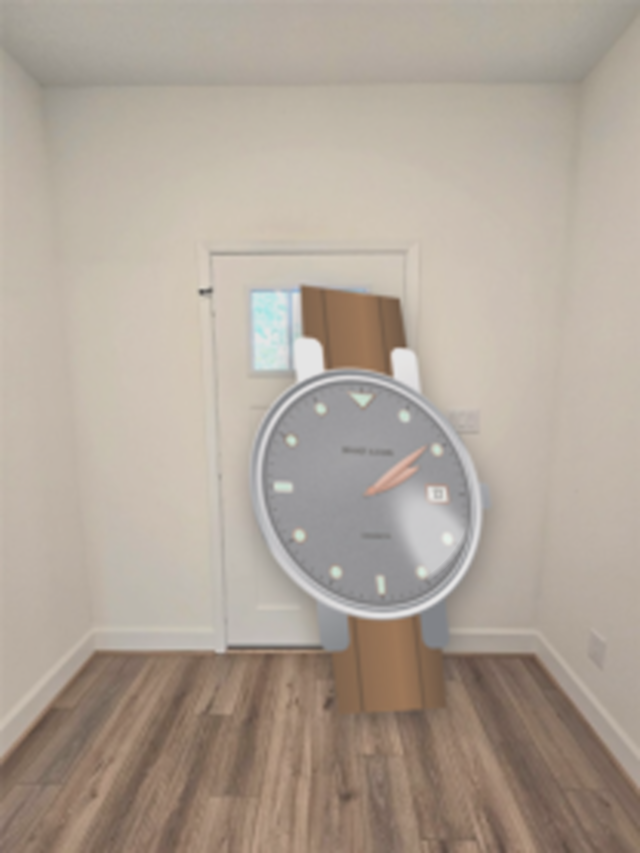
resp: 2h09
